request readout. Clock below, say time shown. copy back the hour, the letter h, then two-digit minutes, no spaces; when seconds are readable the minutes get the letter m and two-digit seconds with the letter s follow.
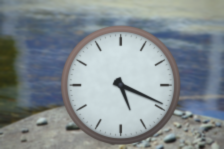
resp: 5h19
